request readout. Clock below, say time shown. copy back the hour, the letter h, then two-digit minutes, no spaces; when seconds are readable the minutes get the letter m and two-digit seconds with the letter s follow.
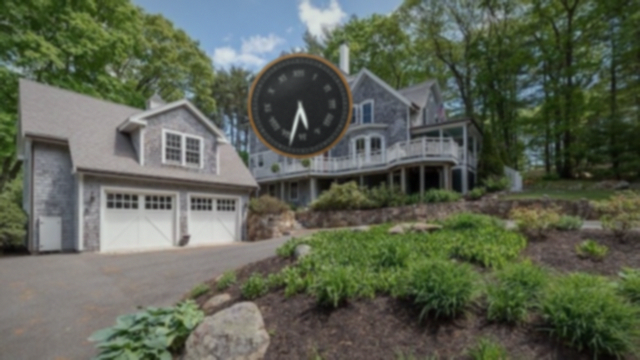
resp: 5h33
